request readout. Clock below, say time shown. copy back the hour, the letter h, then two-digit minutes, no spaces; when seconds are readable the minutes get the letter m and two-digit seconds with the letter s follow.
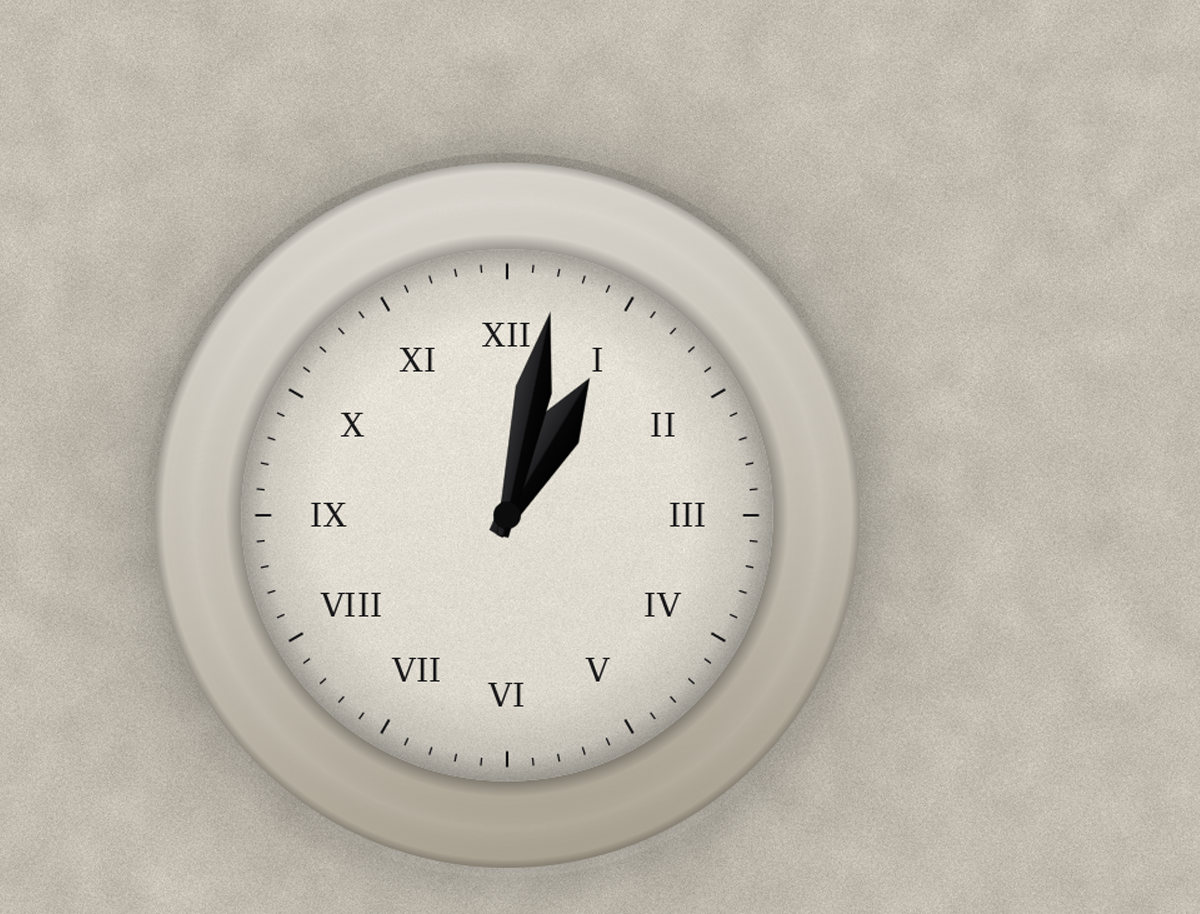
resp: 1h02
